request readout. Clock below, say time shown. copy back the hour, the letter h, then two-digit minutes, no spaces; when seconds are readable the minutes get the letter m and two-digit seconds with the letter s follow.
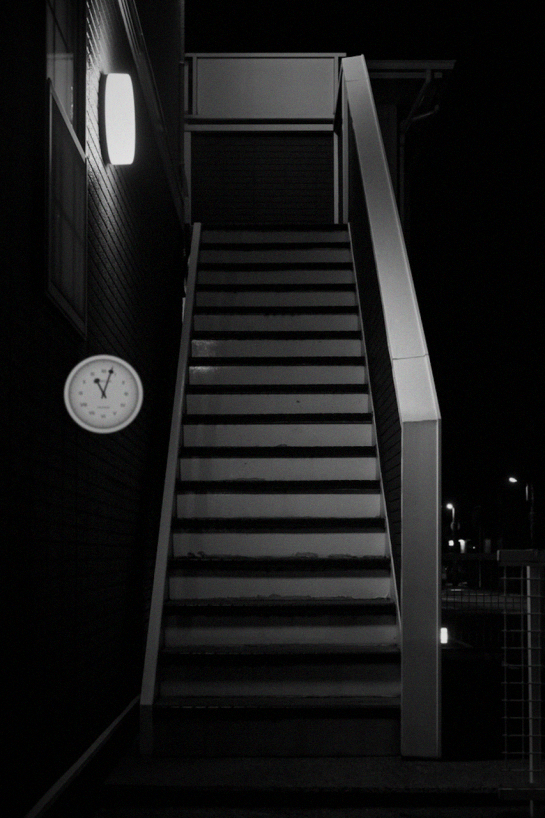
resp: 11h03
